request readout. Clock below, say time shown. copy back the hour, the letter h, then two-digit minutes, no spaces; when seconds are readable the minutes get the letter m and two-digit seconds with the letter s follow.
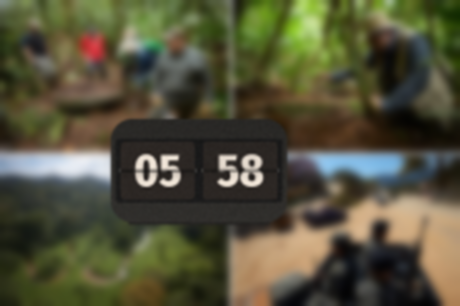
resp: 5h58
